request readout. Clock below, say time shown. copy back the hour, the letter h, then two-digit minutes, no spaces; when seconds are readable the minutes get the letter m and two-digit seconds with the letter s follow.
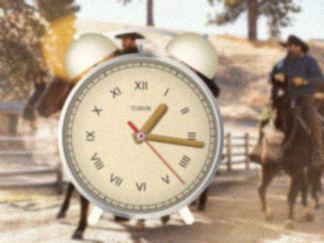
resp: 1h16m23s
